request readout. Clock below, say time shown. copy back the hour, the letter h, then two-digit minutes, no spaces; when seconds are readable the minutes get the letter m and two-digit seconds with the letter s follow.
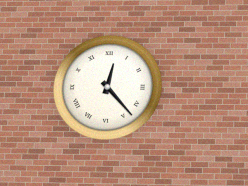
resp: 12h23
